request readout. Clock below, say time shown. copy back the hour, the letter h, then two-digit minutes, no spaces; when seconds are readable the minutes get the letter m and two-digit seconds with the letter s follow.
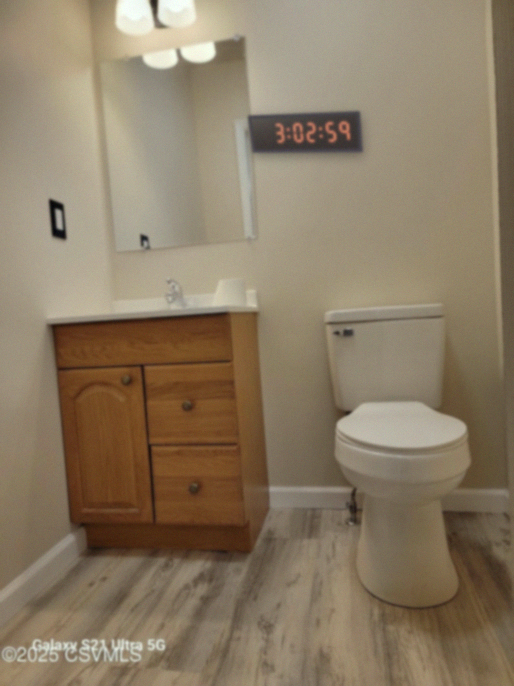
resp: 3h02m59s
